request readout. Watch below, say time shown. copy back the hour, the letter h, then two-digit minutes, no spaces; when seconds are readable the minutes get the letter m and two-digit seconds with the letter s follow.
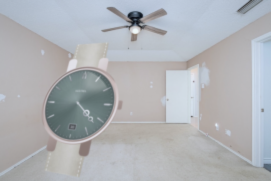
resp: 4h22
